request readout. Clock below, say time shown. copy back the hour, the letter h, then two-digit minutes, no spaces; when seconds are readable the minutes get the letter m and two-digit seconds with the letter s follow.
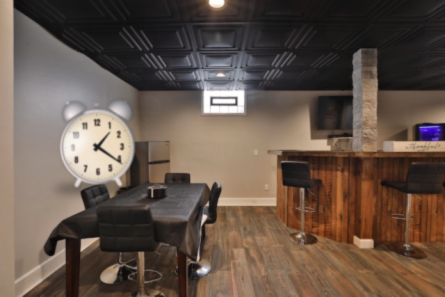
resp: 1h21
